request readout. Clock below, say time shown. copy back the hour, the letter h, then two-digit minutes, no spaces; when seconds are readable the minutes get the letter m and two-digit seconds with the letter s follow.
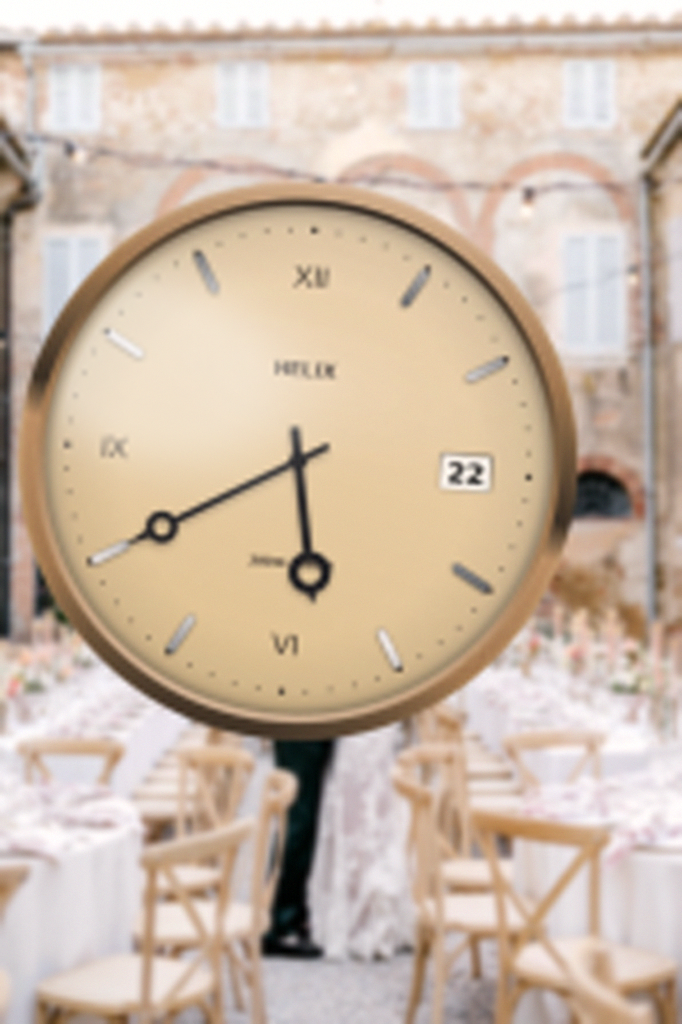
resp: 5h40
